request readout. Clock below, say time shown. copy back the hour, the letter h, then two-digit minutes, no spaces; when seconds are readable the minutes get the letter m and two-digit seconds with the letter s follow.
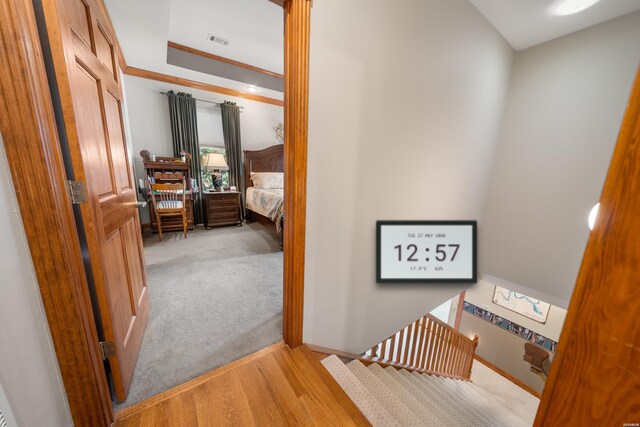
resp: 12h57
